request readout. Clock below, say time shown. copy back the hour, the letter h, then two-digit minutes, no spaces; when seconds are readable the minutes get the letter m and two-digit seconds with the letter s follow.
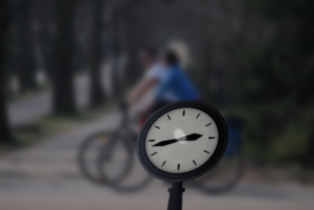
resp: 2h43
